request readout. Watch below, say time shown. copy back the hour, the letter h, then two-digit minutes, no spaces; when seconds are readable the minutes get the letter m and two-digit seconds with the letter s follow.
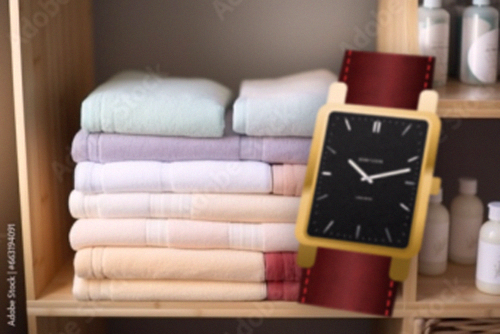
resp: 10h12
